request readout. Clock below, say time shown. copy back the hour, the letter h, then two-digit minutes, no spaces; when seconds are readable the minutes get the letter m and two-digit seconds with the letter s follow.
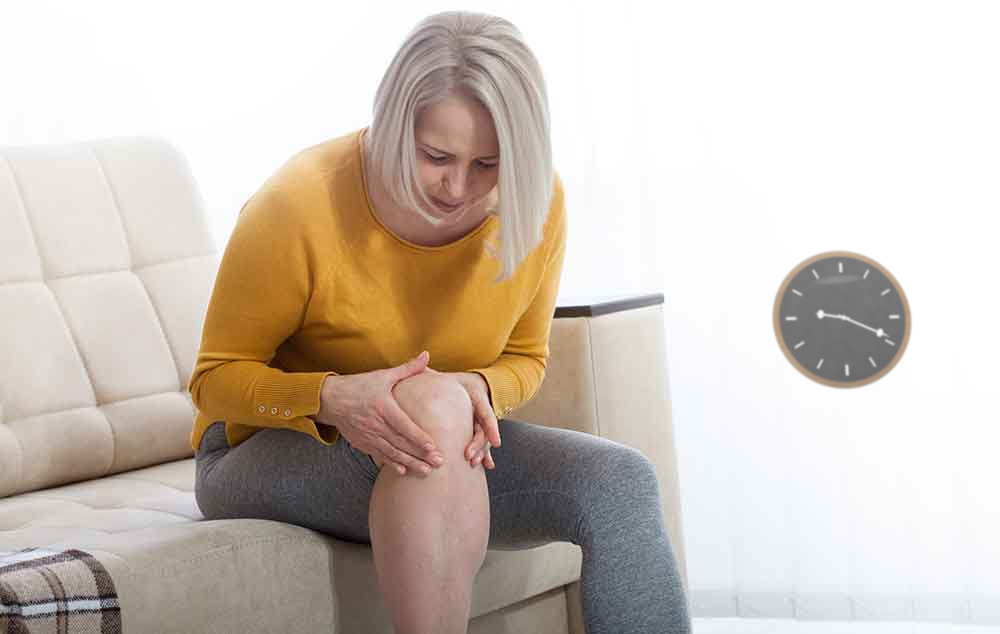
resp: 9h19
